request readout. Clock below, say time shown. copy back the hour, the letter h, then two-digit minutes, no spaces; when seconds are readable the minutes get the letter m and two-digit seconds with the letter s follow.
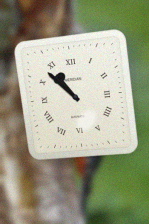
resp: 10h53
